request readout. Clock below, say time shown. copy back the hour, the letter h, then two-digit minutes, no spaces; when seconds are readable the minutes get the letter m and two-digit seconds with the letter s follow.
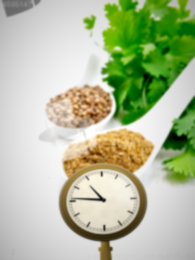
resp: 10h46
